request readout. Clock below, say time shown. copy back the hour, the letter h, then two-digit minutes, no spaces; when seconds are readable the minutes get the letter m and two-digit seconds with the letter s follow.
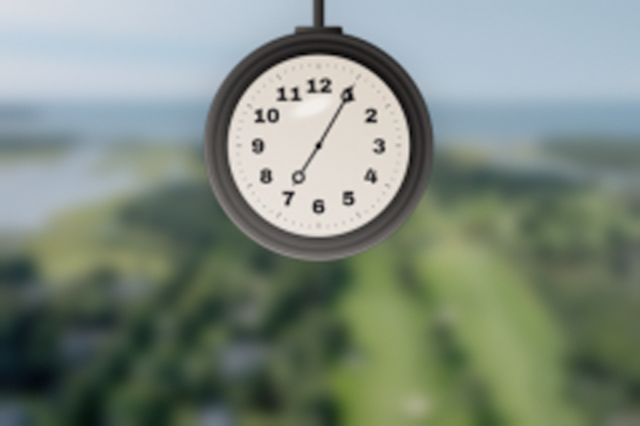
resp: 7h05
